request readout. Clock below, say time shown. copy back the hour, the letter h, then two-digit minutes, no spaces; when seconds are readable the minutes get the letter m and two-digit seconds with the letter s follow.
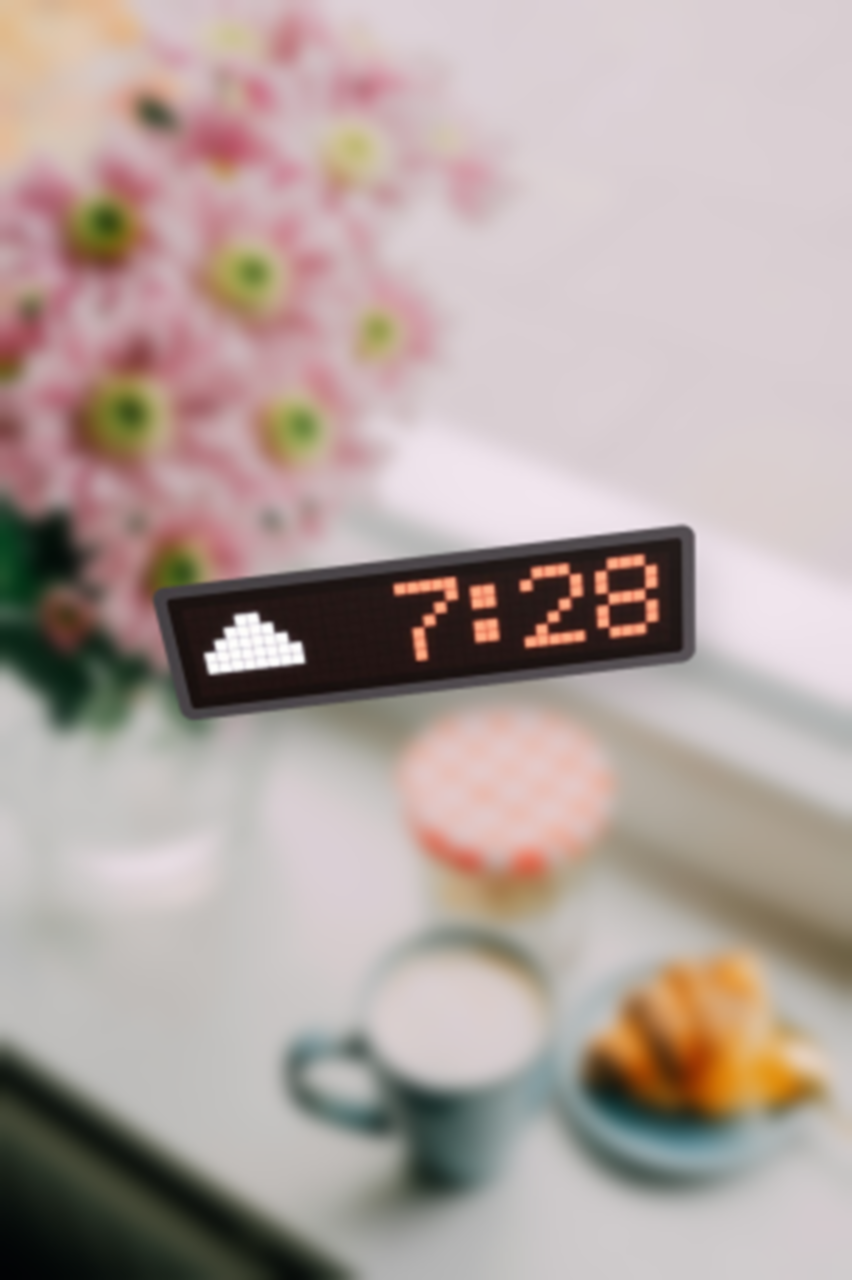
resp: 7h28
